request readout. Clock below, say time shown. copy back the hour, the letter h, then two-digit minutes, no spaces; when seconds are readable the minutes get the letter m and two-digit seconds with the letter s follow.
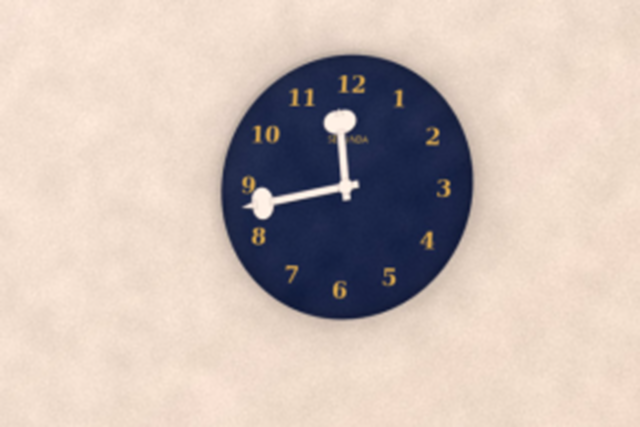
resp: 11h43
